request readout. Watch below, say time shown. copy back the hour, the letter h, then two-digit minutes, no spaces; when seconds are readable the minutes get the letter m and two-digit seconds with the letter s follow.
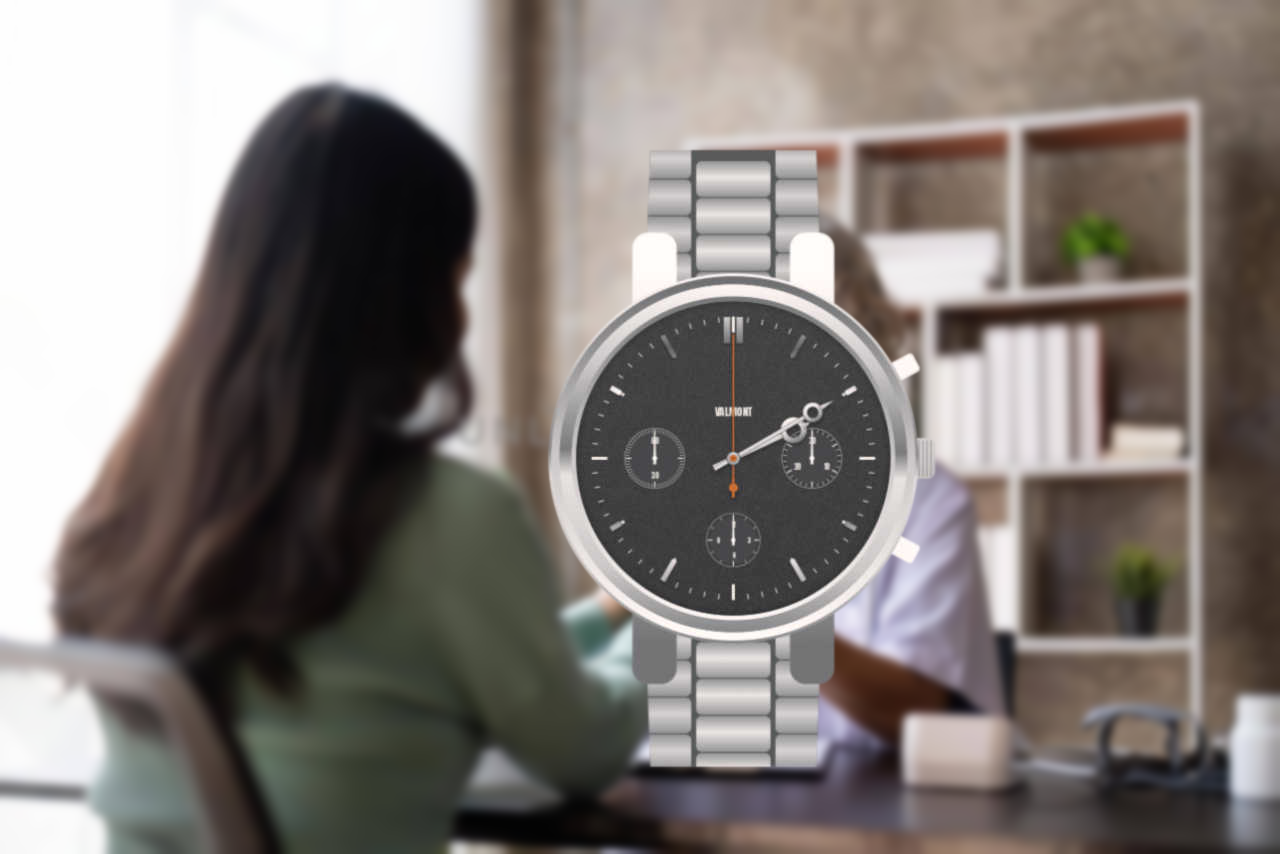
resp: 2h10
